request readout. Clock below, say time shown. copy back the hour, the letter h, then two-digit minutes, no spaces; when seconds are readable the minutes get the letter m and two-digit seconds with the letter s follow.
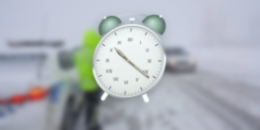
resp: 10h21
